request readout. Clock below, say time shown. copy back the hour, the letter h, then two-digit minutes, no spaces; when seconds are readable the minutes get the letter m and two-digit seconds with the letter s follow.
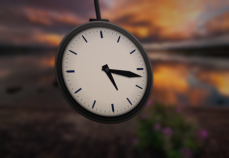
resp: 5h17
